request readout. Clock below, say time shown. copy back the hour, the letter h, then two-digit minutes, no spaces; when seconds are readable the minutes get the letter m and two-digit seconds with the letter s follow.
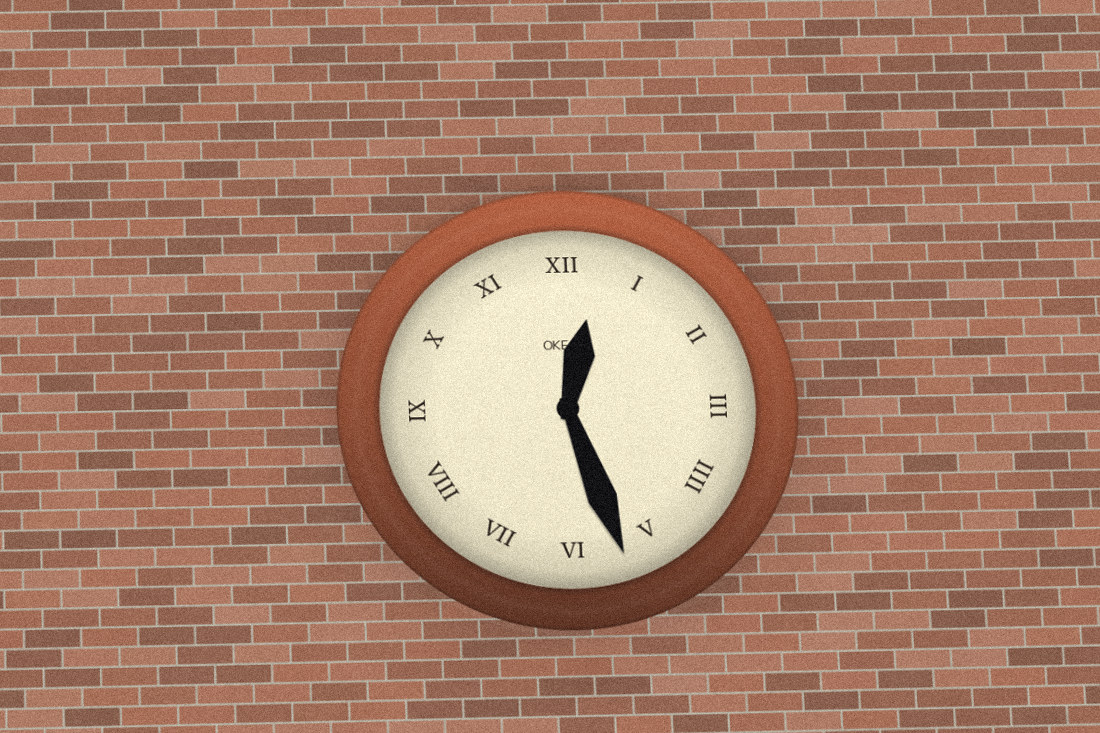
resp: 12h27
